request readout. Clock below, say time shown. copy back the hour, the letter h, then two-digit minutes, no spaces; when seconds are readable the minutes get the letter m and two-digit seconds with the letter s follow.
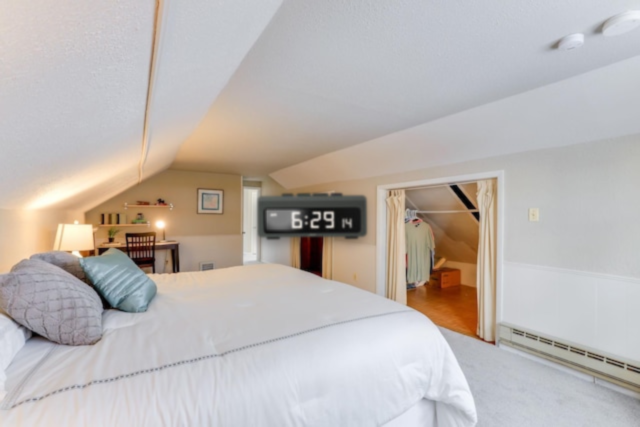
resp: 6h29
